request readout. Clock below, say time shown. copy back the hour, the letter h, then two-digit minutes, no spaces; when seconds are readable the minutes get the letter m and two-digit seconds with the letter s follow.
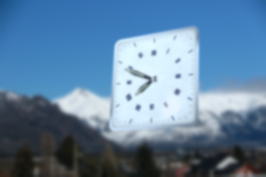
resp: 7h49
